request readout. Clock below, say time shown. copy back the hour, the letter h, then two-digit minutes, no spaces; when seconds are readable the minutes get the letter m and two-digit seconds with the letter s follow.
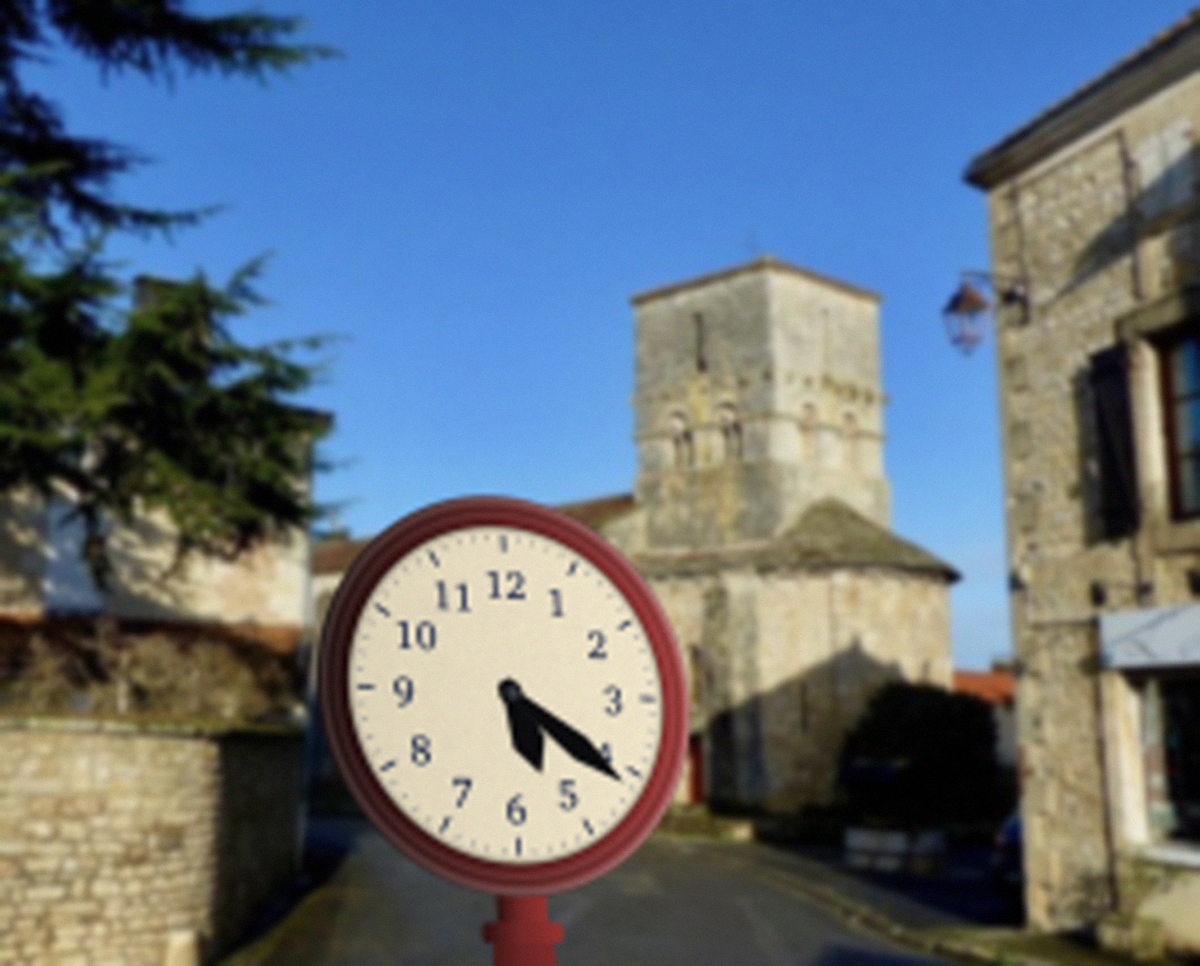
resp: 5h21
